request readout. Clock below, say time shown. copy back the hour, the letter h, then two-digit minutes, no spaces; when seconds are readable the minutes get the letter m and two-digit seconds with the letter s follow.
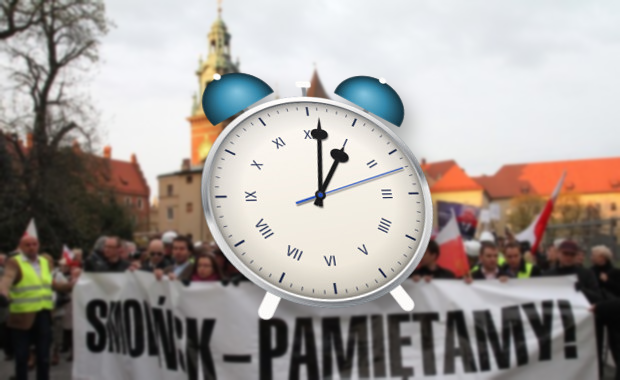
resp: 1h01m12s
